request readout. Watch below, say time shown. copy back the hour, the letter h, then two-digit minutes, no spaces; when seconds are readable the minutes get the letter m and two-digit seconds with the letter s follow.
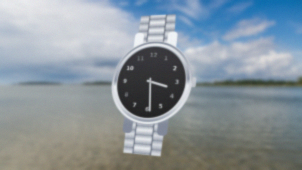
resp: 3h29
